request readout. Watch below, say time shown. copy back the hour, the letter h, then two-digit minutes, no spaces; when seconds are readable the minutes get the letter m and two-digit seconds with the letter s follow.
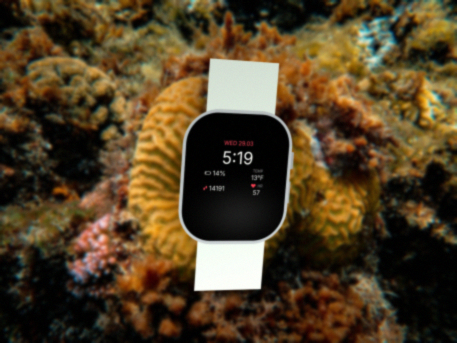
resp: 5h19
